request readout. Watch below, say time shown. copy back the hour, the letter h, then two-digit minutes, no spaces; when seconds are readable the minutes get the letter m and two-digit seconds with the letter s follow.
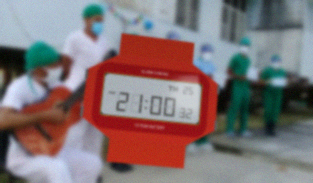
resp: 21h00
